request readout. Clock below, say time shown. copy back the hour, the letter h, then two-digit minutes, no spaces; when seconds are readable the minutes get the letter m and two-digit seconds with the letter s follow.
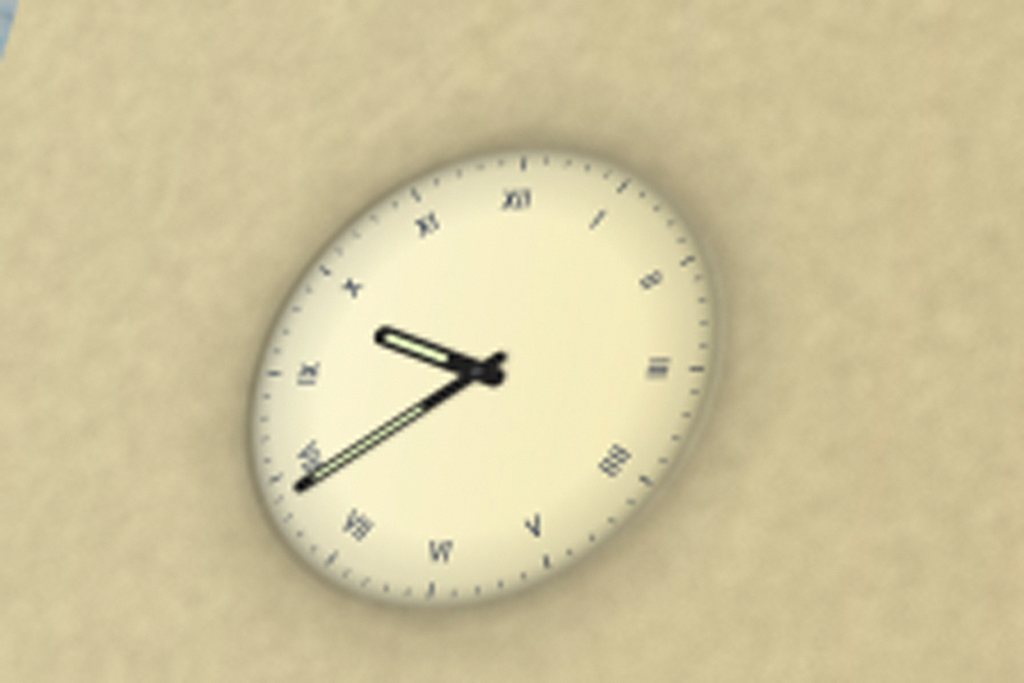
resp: 9h39
